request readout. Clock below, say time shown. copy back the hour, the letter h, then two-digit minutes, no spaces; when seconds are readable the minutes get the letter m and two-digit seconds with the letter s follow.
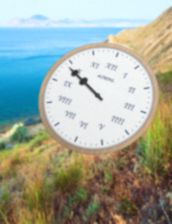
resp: 9h49
